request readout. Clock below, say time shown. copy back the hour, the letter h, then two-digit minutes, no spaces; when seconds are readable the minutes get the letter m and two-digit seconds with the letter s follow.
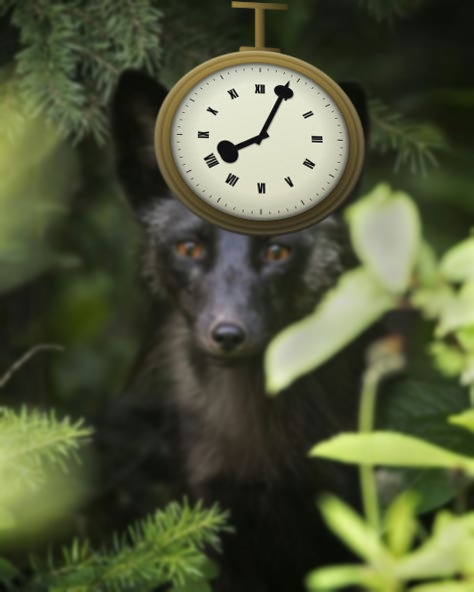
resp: 8h04
